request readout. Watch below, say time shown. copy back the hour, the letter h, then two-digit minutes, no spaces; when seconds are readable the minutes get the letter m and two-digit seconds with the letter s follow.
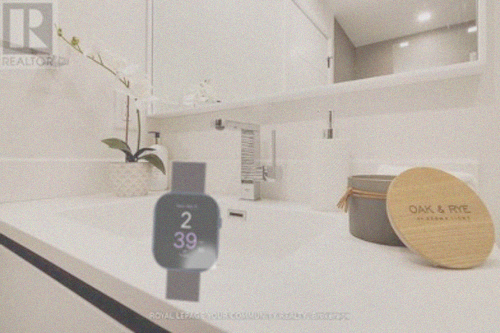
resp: 2h39
